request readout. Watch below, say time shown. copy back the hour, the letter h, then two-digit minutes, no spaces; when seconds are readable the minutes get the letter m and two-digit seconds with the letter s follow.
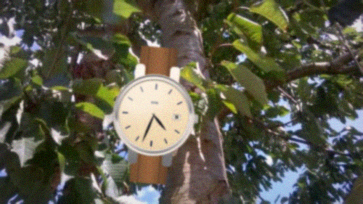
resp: 4h33
